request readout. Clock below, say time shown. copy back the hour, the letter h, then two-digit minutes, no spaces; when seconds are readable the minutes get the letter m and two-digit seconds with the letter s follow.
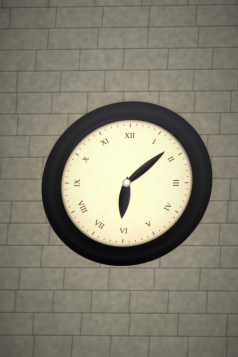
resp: 6h08
